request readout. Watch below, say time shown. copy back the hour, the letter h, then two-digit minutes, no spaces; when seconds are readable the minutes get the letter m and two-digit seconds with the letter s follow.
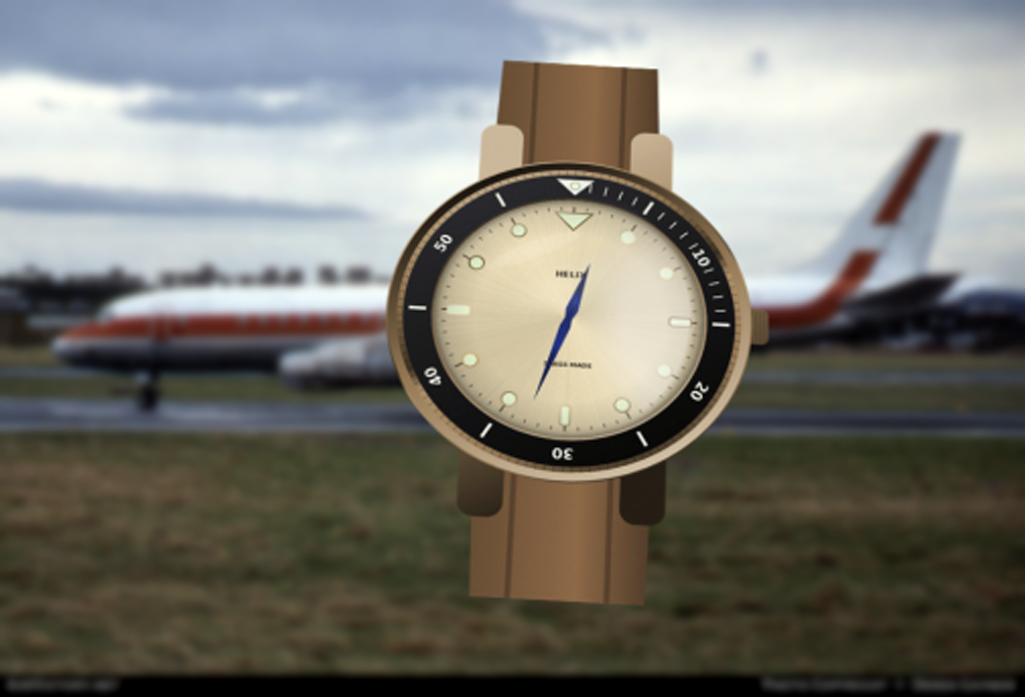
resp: 12h33
